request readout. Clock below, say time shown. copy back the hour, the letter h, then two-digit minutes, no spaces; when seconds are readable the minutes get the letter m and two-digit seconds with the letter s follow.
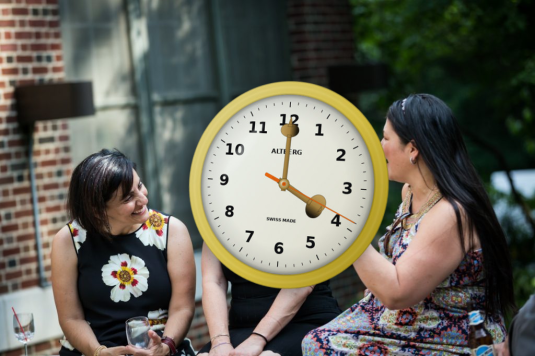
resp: 4h00m19s
